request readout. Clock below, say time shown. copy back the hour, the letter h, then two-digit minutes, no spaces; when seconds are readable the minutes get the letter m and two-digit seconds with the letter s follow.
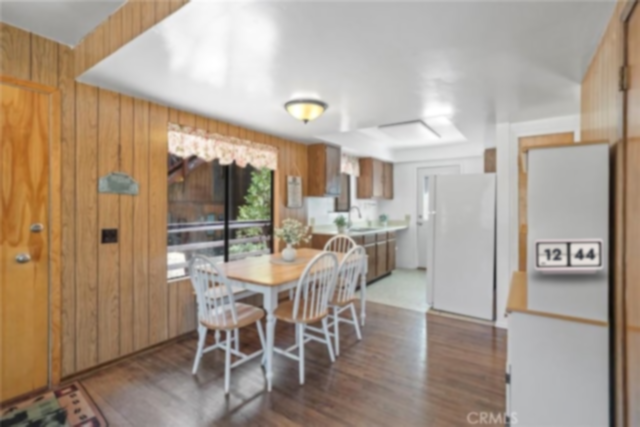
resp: 12h44
